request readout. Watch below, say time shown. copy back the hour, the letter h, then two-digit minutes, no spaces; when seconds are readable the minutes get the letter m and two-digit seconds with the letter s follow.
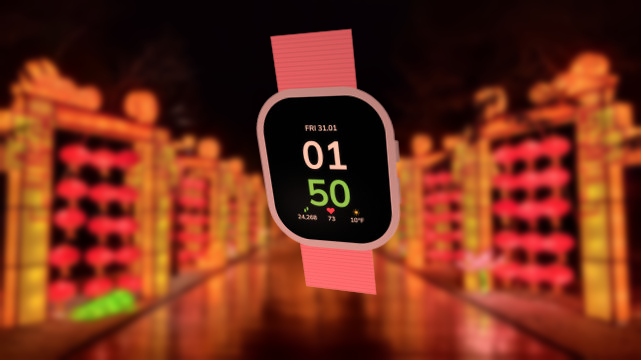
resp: 1h50
